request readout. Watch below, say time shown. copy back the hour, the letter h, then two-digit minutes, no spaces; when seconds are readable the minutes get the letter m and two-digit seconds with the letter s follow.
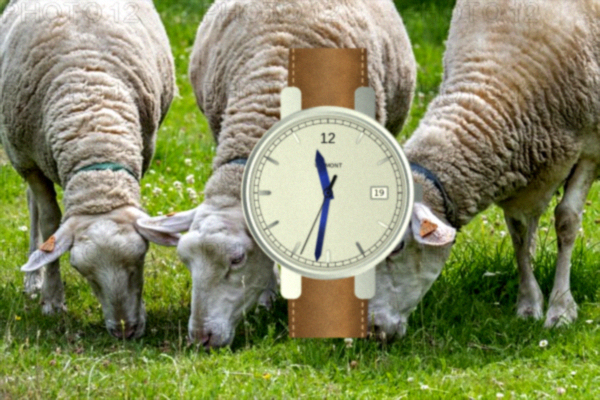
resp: 11h31m34s
